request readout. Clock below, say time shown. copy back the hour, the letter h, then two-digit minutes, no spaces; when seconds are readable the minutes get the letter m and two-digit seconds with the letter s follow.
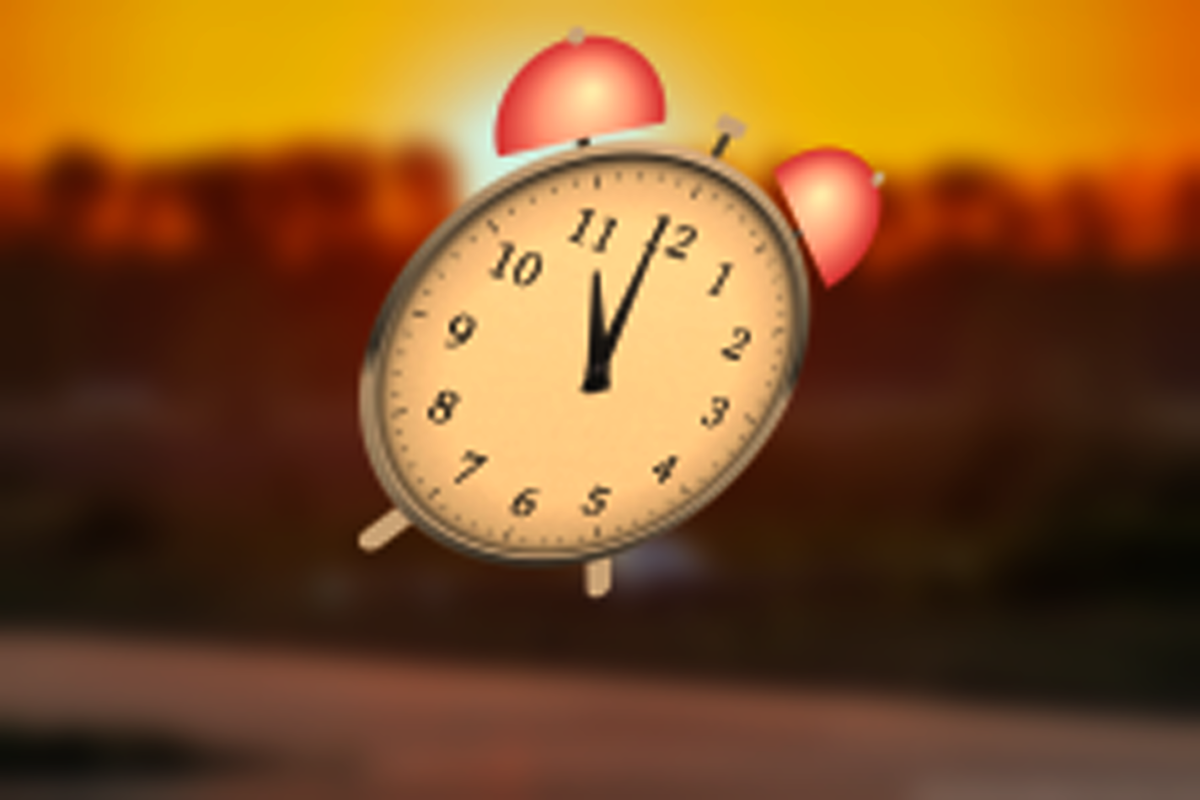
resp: 10h59
